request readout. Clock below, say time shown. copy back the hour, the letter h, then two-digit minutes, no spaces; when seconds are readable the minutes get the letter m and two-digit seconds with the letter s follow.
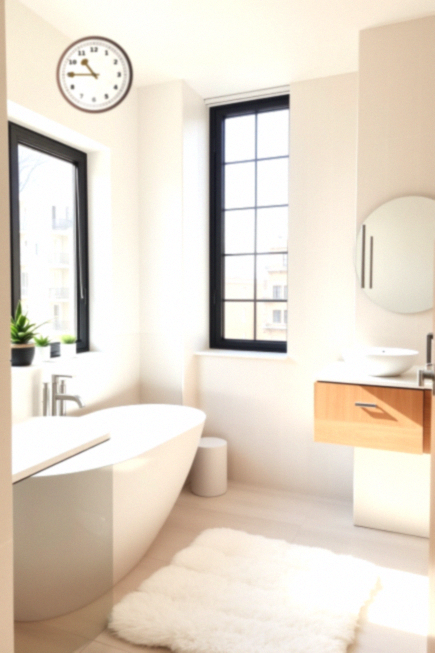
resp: 10h45
